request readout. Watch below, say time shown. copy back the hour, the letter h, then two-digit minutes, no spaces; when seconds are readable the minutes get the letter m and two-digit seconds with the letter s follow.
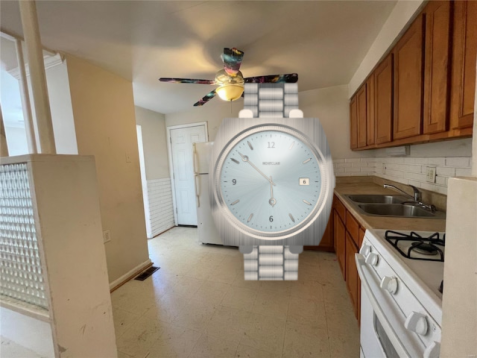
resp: 5h52
